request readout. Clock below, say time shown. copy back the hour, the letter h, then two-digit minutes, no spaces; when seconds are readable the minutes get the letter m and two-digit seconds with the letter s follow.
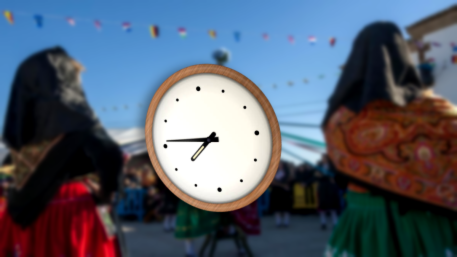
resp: 7h46
